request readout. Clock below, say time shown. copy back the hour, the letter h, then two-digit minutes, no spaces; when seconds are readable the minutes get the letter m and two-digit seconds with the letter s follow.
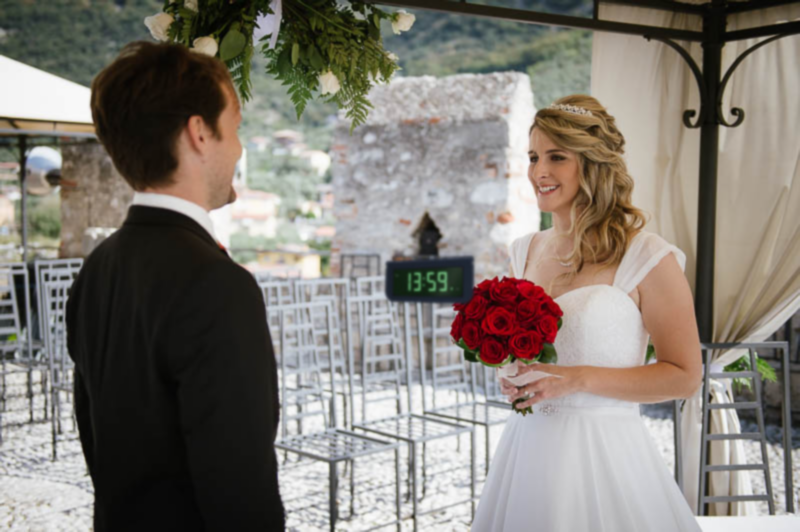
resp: 13h59
